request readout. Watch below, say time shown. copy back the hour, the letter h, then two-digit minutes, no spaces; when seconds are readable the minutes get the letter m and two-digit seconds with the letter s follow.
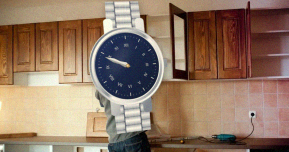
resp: 9h49
